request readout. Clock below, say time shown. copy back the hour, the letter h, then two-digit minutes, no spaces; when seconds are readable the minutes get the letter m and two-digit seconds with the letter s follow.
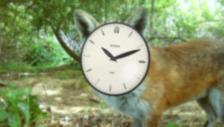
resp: 10h11
